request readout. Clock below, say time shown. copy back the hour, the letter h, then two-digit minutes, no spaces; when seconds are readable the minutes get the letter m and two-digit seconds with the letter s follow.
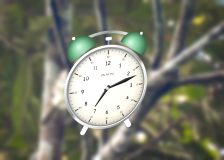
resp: 7h12
